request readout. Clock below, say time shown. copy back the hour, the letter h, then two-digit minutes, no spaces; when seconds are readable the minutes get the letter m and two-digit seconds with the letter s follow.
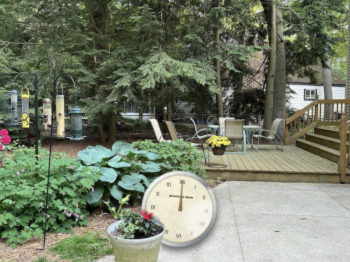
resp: 12h00
